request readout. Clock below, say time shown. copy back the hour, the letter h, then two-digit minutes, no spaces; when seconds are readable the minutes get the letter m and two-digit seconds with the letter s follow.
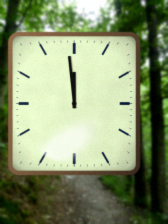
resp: 11h59
